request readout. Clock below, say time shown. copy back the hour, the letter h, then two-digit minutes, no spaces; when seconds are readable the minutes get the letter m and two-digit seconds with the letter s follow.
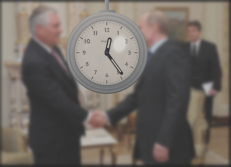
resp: 12h24
